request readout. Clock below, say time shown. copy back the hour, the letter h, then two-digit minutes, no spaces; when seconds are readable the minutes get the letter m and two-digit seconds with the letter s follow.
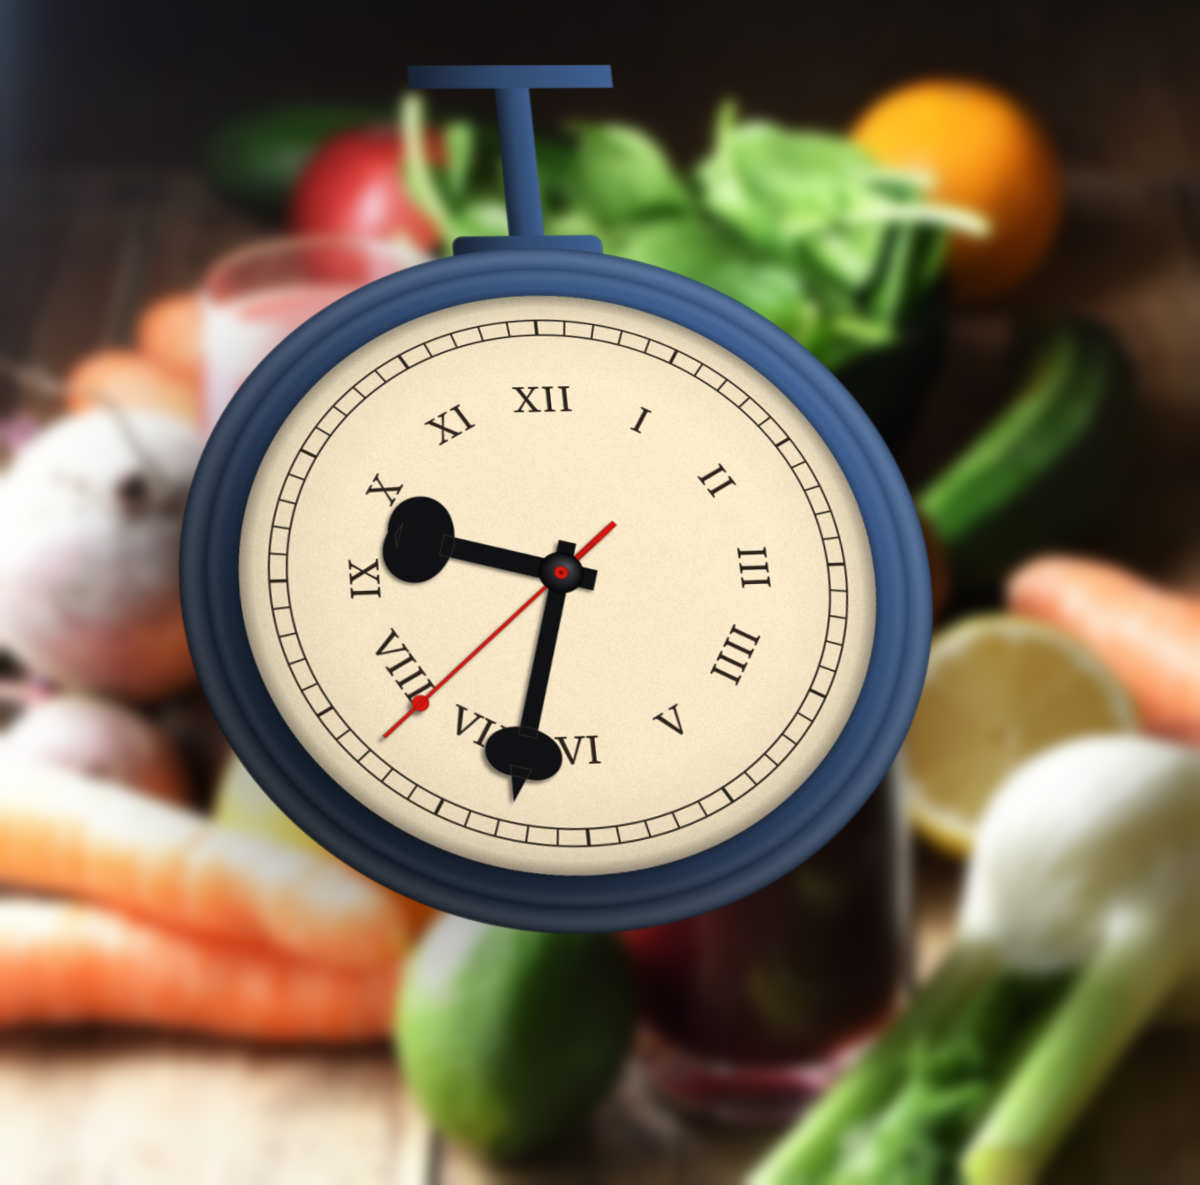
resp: 9h32m38s
